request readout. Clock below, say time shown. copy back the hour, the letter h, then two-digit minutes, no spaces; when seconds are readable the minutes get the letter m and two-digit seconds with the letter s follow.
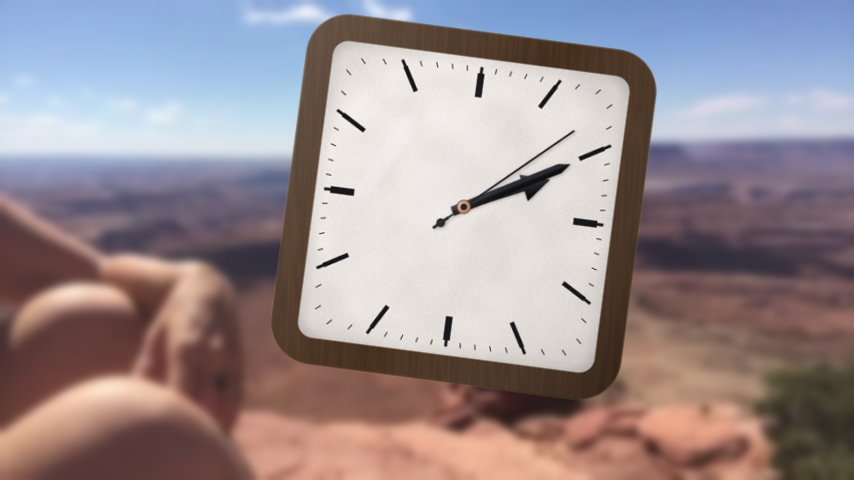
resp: 2h10m08s
